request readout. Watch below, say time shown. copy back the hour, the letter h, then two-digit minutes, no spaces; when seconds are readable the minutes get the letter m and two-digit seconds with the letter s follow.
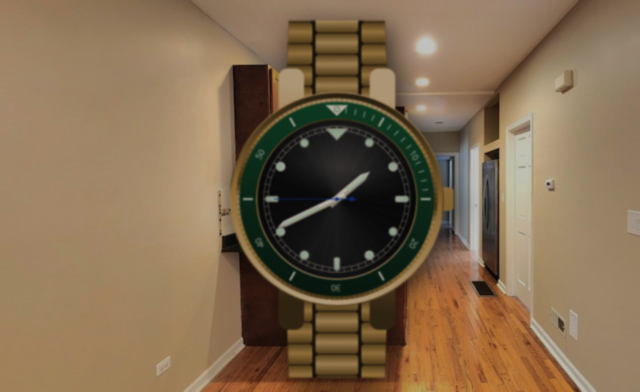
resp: 1h40m45s
